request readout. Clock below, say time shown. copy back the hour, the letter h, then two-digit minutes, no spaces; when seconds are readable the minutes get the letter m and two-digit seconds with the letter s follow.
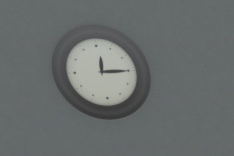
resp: 12h15
